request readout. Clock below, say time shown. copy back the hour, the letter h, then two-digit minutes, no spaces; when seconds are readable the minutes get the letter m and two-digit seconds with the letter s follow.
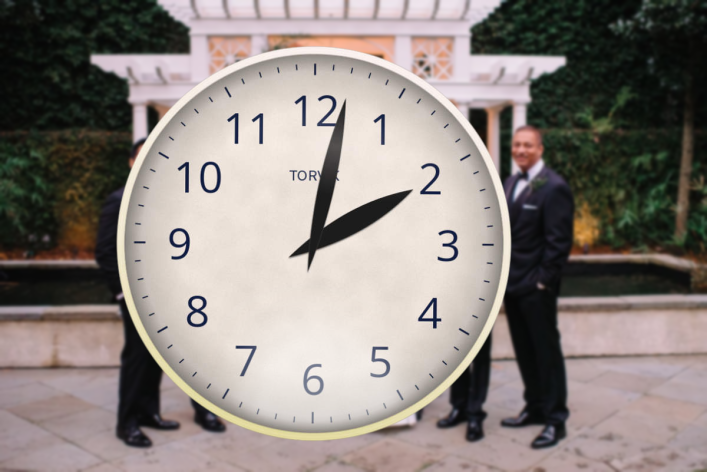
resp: 2h02
